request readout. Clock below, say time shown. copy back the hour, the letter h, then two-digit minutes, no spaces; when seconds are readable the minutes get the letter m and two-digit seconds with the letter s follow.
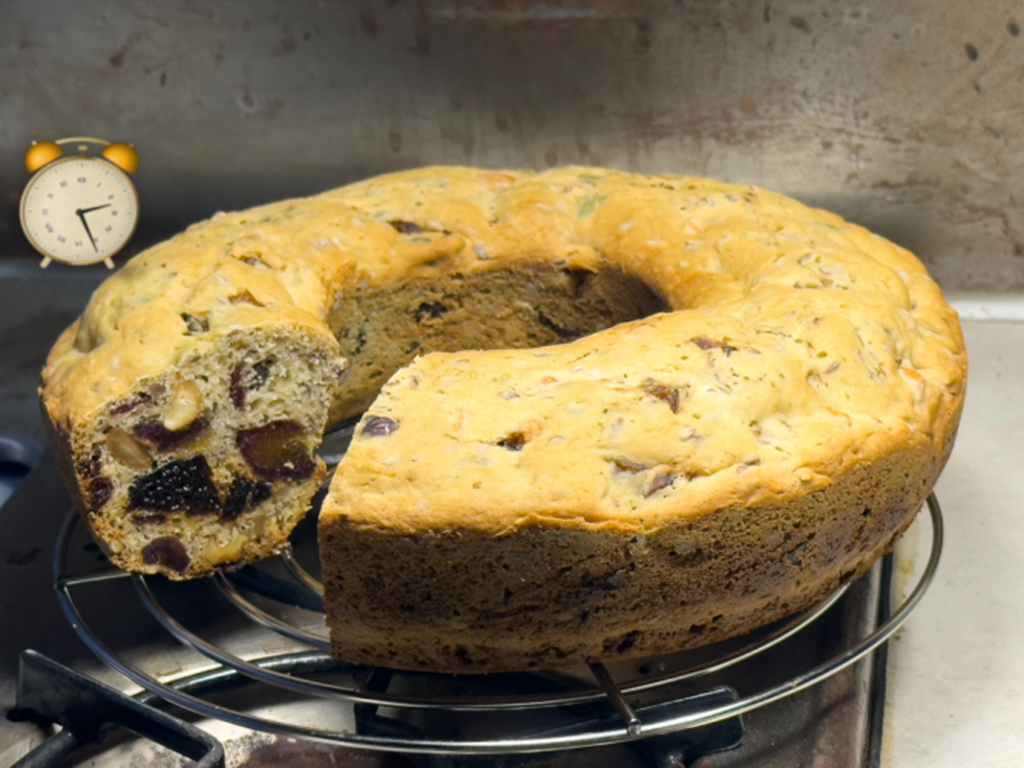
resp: 2h26
